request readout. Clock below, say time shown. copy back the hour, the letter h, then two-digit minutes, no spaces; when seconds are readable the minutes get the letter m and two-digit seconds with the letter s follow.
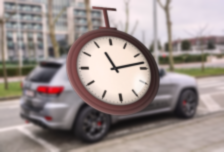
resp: 11h13
